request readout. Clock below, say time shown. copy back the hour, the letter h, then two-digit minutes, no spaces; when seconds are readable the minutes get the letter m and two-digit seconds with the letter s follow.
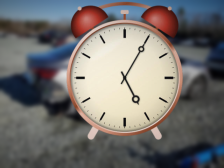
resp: 5h05
